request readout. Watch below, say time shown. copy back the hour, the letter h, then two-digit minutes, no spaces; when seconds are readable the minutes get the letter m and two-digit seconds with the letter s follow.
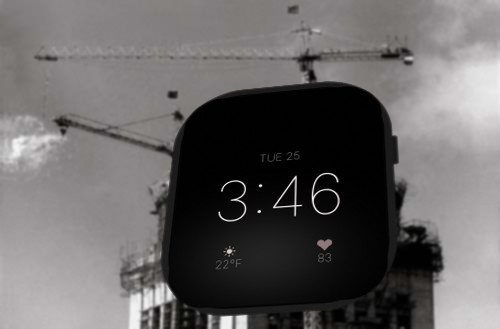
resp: 3h46
